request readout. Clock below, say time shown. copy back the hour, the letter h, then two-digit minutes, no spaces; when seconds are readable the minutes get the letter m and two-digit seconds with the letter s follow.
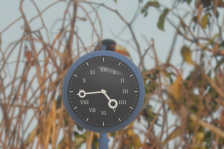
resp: 4h44
